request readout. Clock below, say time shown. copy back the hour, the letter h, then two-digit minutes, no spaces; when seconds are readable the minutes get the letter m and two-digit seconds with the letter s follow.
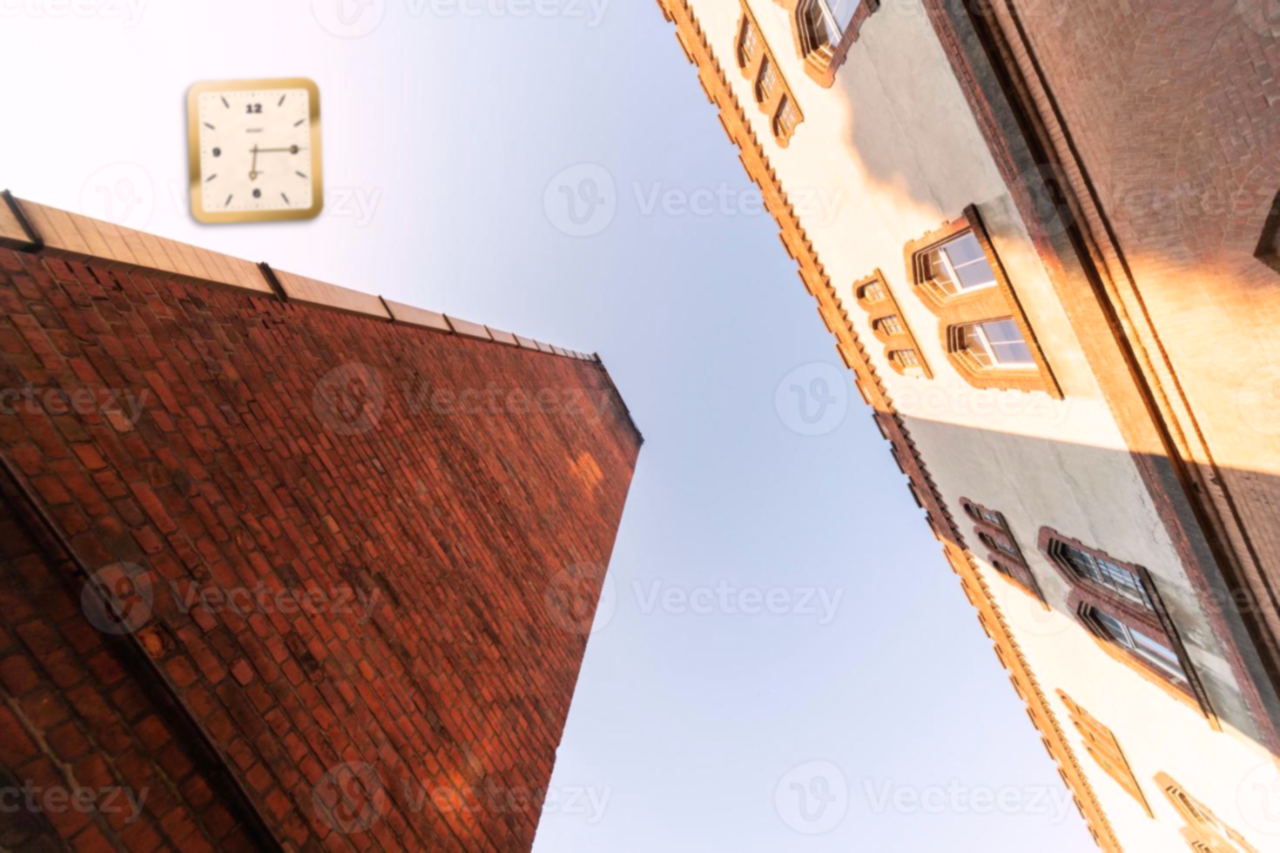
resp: 6h15
